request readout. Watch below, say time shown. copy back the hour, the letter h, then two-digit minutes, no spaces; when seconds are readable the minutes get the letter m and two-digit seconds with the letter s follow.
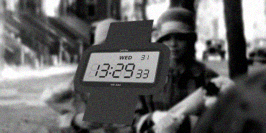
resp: 13h29m33s
